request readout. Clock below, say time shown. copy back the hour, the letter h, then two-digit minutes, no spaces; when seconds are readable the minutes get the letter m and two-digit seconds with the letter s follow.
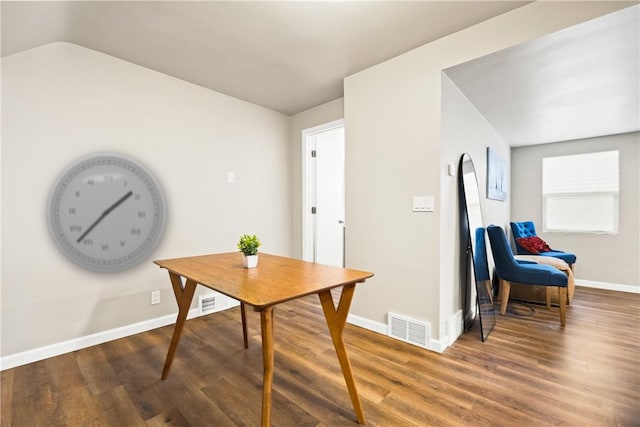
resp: 1h37
